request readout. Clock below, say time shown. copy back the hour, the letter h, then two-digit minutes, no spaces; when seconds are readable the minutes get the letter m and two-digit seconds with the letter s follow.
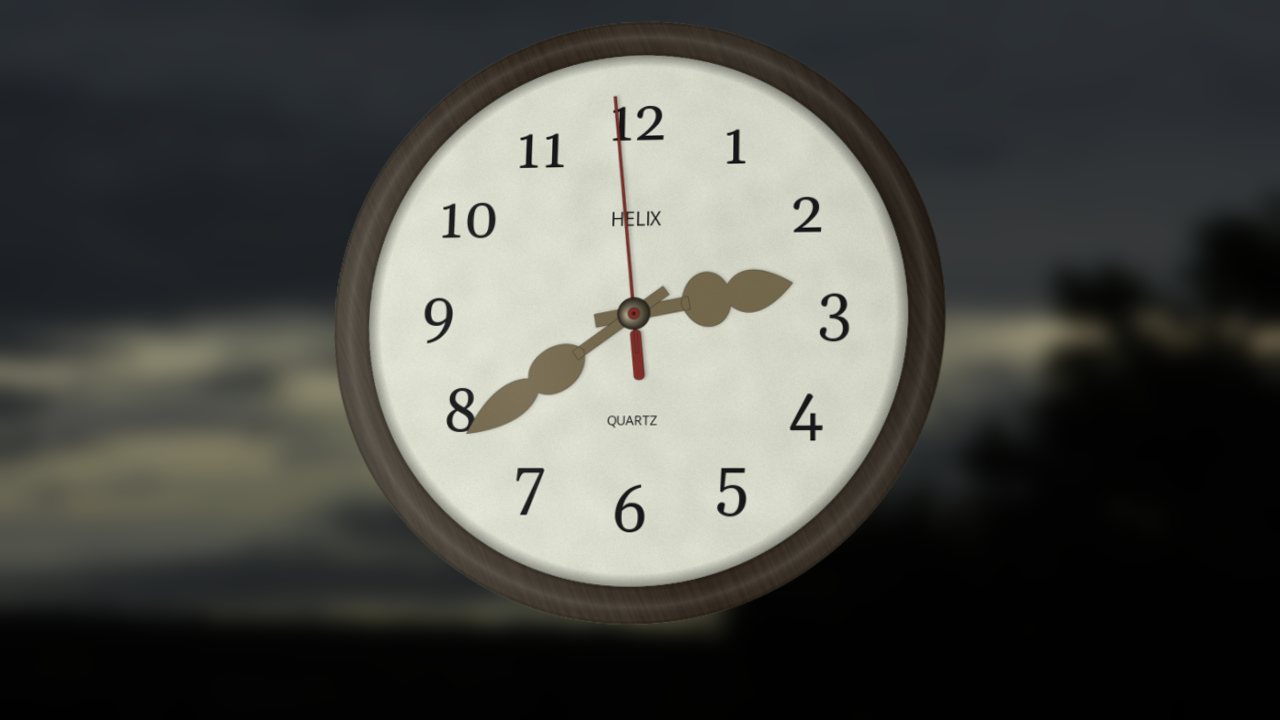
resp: 2h38m59s
